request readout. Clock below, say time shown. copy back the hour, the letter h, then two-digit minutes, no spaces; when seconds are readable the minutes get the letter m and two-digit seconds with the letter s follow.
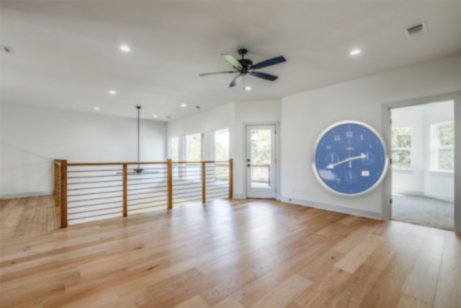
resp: 2h42
